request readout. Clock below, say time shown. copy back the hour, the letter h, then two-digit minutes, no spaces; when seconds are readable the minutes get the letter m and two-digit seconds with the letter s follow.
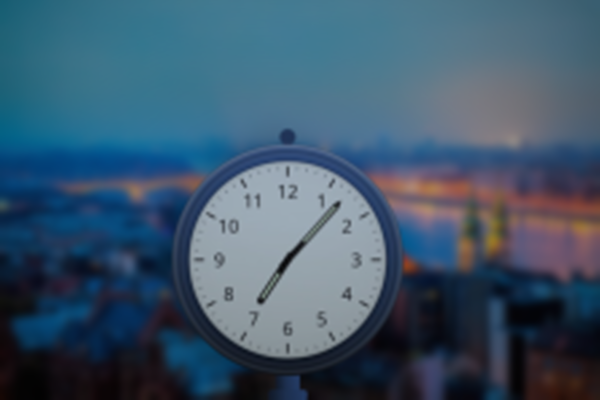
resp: 7h07
